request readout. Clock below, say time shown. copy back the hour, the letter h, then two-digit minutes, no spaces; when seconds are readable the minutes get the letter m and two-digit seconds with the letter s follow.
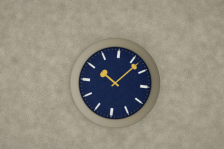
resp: 10h07
